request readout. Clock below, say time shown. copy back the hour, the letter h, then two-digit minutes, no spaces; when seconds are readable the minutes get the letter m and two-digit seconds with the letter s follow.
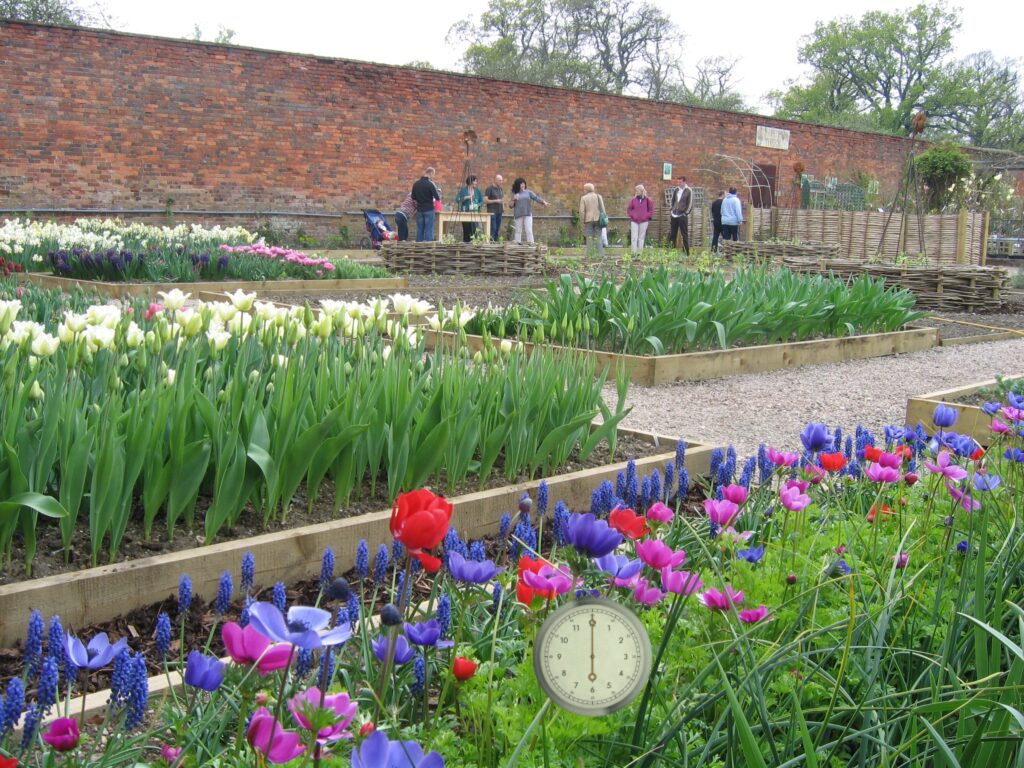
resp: 6h00
